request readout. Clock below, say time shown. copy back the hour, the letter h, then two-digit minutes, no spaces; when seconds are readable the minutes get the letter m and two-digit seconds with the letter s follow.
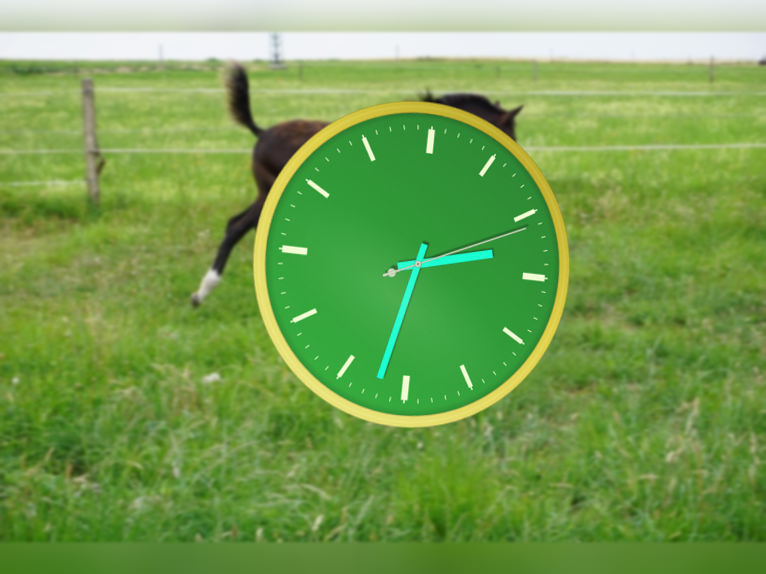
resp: 2h32m11s
